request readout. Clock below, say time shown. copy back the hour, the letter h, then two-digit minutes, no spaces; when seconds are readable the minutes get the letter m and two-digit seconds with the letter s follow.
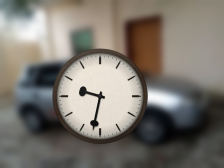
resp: 9h32
